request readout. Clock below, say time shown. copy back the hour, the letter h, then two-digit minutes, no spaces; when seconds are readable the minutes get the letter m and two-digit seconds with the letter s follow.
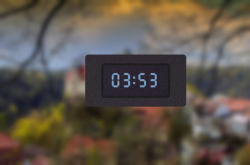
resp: 3h53
